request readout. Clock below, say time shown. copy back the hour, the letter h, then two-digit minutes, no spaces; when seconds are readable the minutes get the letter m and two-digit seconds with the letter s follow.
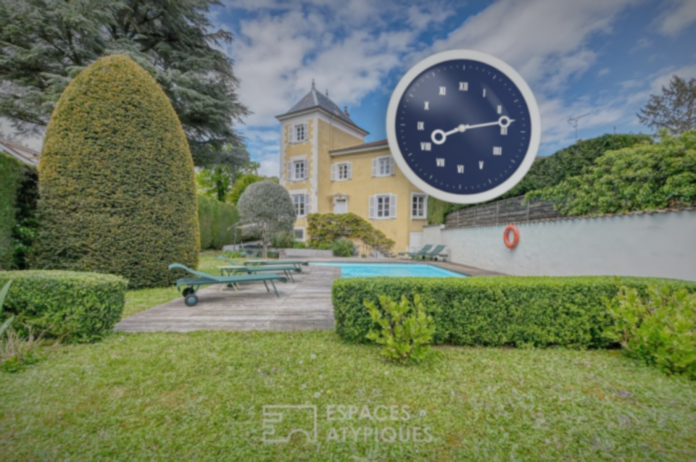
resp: 8h13
